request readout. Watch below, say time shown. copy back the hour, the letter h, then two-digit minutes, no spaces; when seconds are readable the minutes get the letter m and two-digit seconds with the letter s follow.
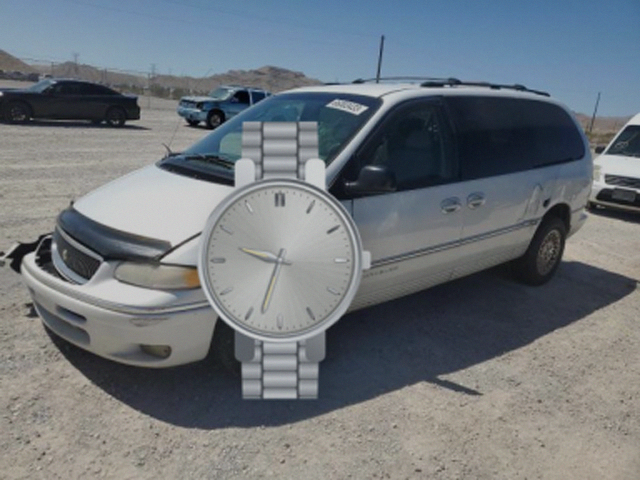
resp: 9h33
